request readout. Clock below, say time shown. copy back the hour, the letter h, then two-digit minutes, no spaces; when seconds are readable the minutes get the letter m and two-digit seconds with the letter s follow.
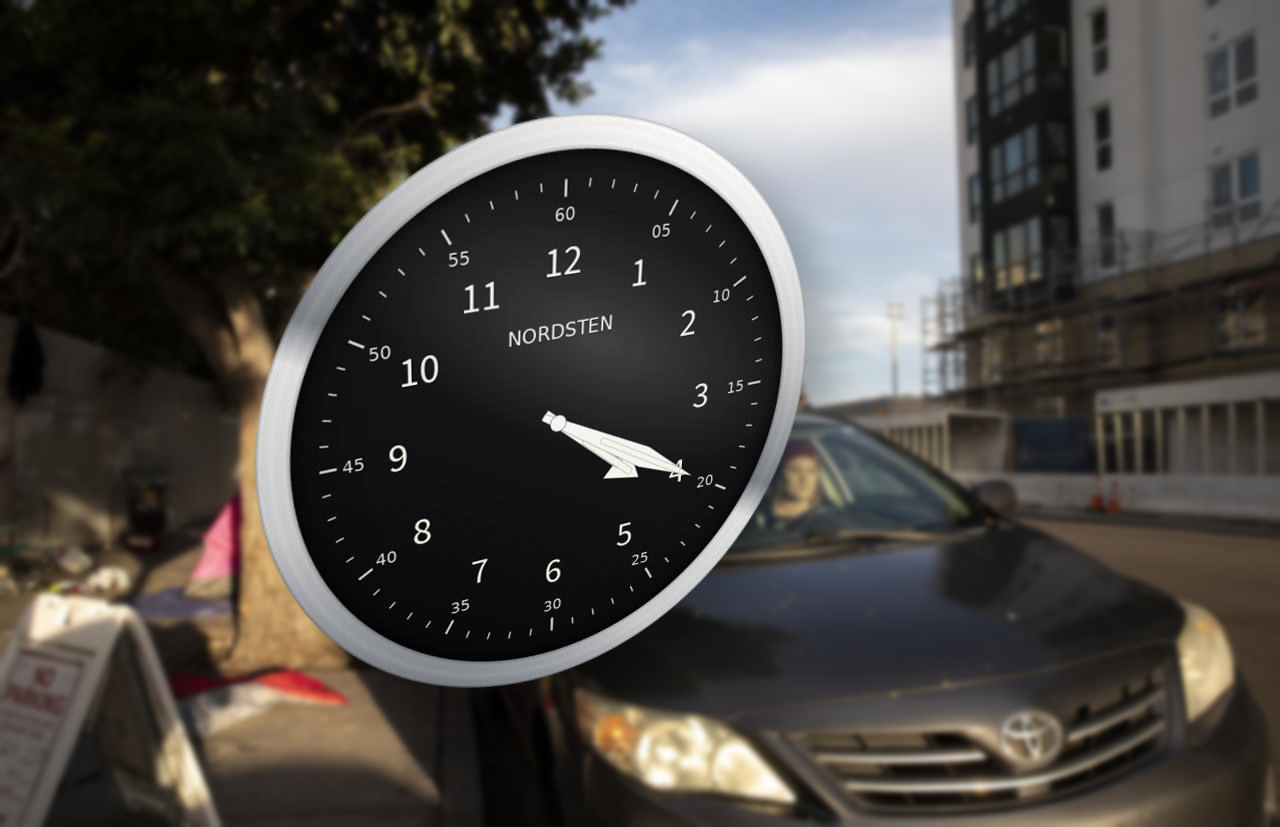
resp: 4h20
